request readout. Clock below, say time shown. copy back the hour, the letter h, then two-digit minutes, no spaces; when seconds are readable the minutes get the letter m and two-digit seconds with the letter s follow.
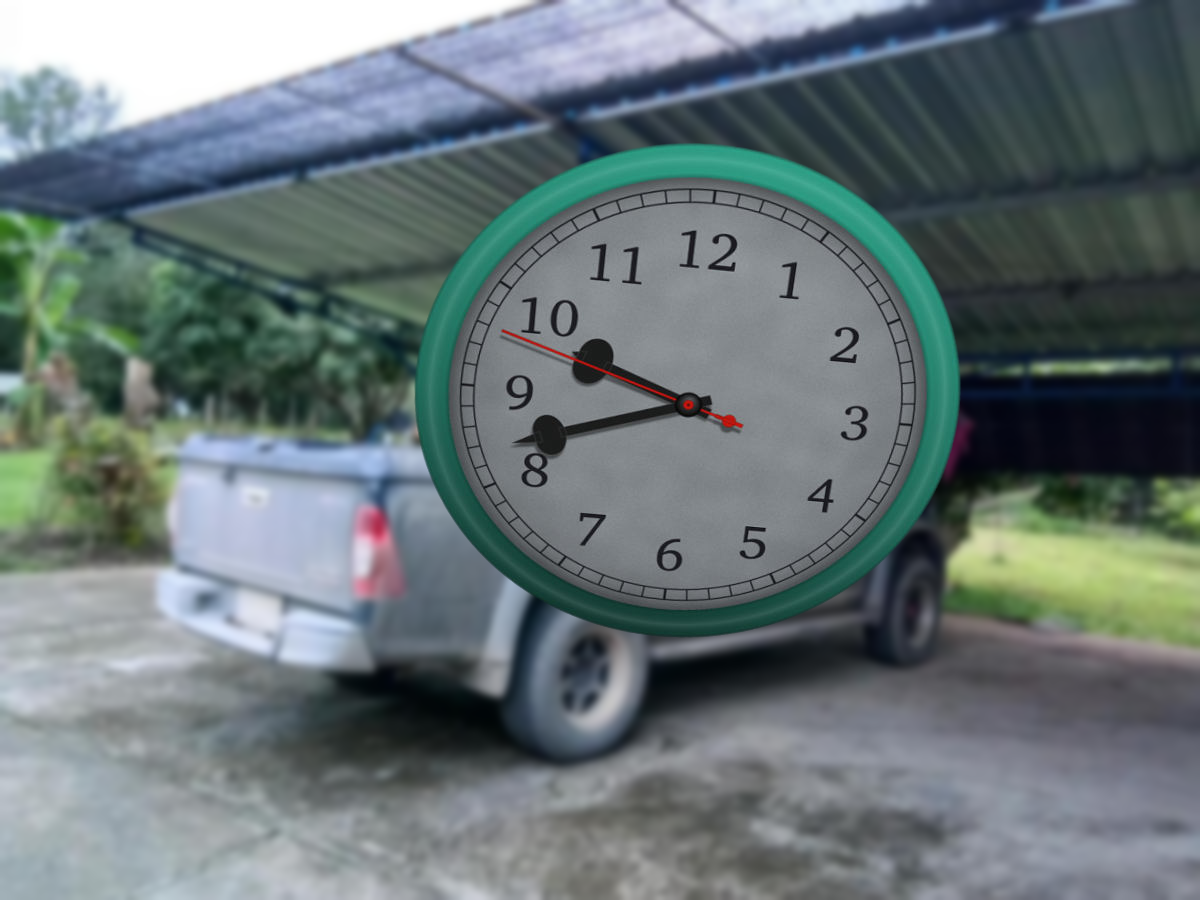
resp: 9h41m48s
